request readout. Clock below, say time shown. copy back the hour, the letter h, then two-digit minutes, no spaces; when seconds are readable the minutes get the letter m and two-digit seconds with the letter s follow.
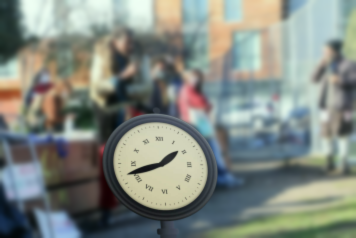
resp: 1h42
